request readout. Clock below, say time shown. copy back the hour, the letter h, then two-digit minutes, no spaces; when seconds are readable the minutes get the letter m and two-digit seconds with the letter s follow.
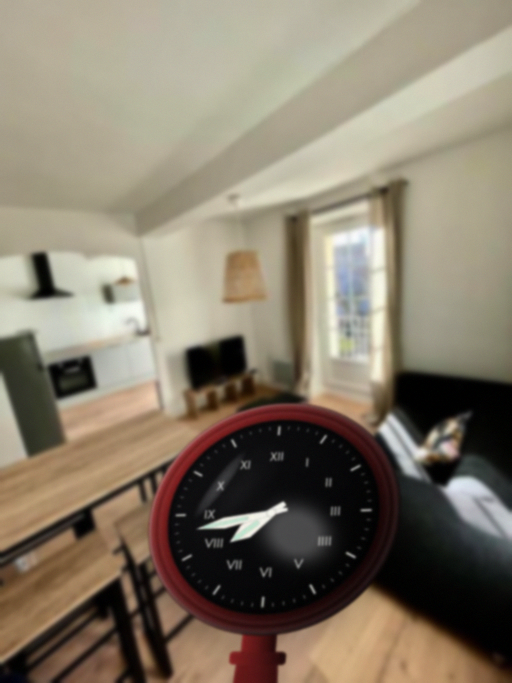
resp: 7h43
